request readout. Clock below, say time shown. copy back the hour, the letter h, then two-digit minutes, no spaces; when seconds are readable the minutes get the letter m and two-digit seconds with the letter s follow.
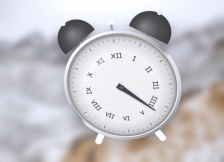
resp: 4h22
